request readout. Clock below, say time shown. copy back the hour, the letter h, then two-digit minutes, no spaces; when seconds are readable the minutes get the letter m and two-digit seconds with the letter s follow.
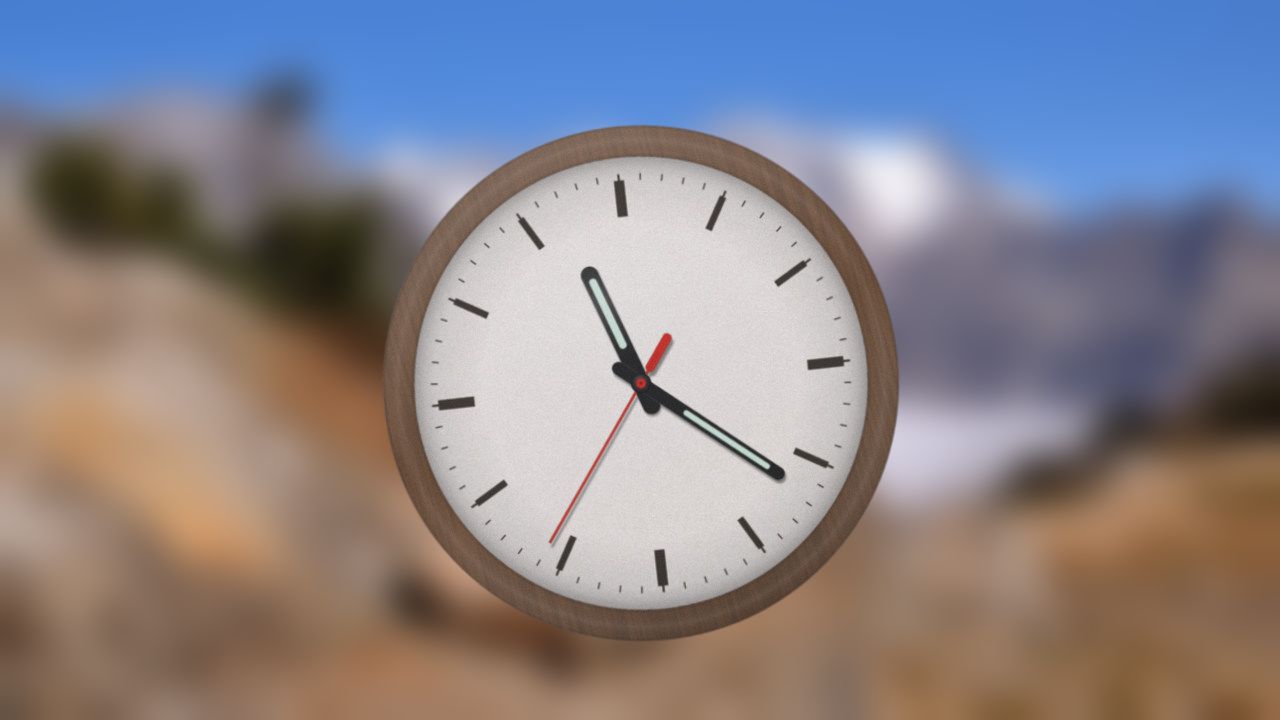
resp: 11h21m36s
